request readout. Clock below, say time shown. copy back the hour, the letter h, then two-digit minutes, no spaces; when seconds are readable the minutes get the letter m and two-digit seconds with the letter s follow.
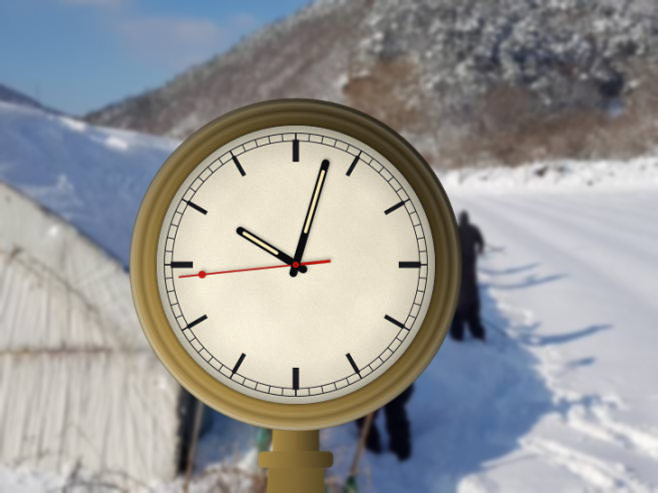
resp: 10h02m44s
